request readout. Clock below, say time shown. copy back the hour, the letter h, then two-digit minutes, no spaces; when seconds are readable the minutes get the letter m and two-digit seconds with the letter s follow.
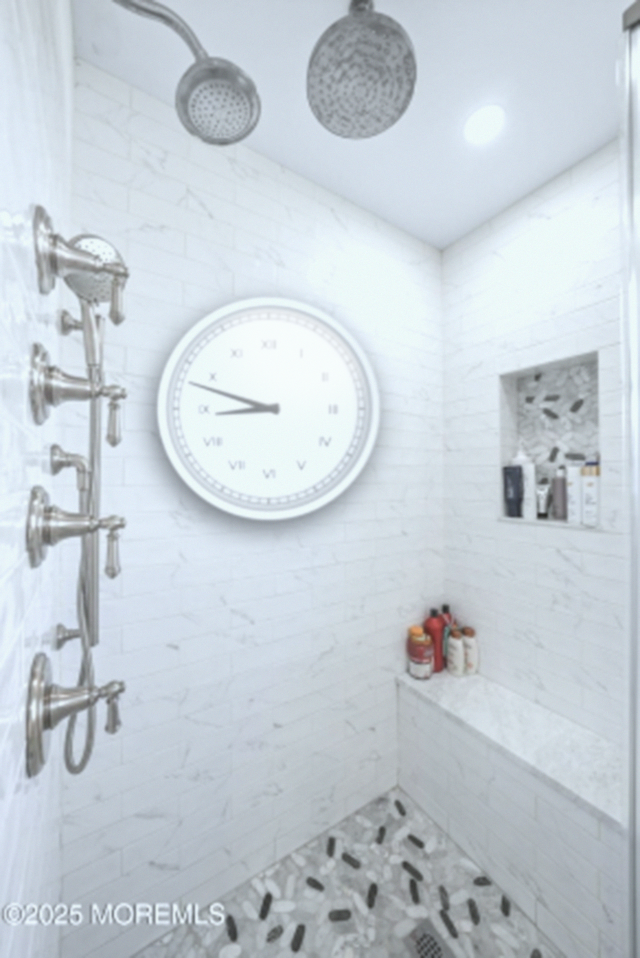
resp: 8h48
